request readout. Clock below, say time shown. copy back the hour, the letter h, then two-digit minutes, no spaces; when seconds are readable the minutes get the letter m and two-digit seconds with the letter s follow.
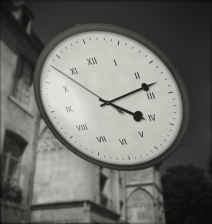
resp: 4h12m53s
